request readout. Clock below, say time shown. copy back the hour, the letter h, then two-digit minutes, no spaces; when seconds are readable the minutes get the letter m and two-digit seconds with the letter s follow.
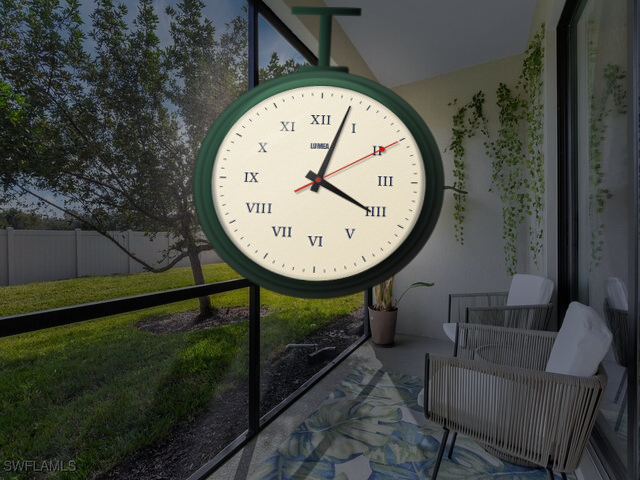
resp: 4h03m10s
